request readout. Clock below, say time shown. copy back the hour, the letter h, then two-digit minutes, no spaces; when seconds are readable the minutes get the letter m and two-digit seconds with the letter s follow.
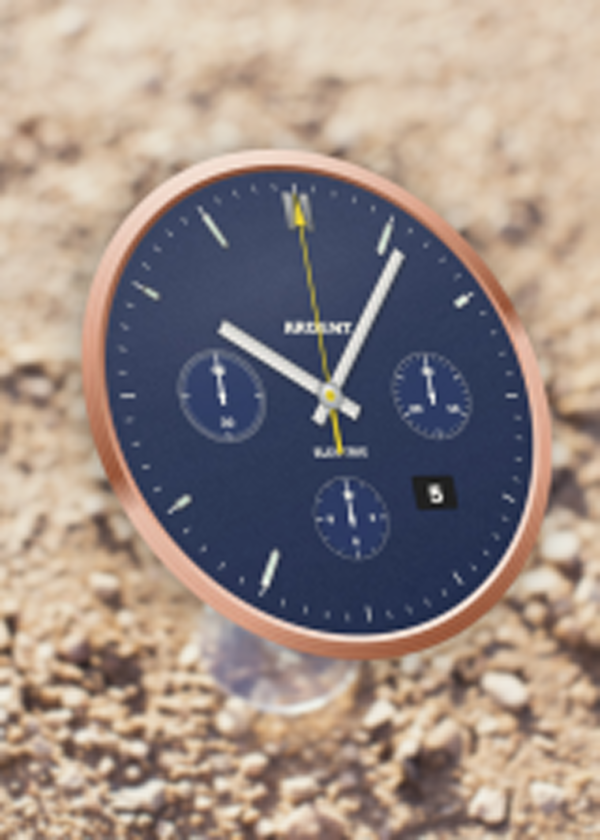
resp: 10h06
